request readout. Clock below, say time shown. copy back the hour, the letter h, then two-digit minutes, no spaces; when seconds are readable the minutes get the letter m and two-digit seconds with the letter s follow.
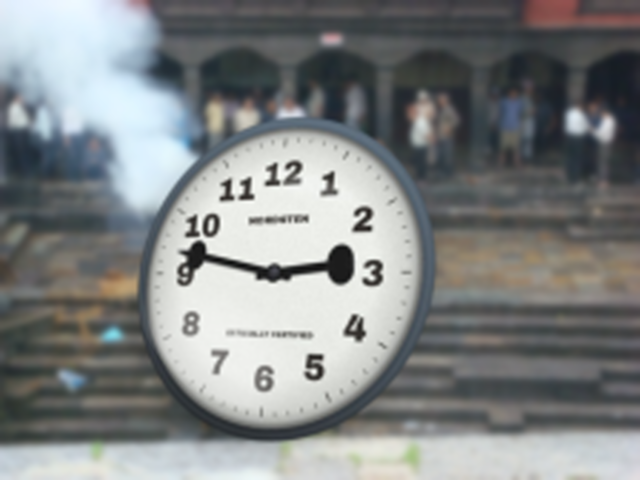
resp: 2h47
